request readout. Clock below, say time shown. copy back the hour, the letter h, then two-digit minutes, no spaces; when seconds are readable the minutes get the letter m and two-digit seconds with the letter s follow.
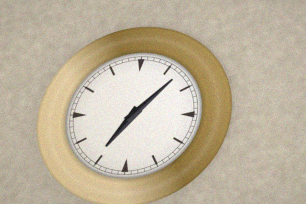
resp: 7h07
